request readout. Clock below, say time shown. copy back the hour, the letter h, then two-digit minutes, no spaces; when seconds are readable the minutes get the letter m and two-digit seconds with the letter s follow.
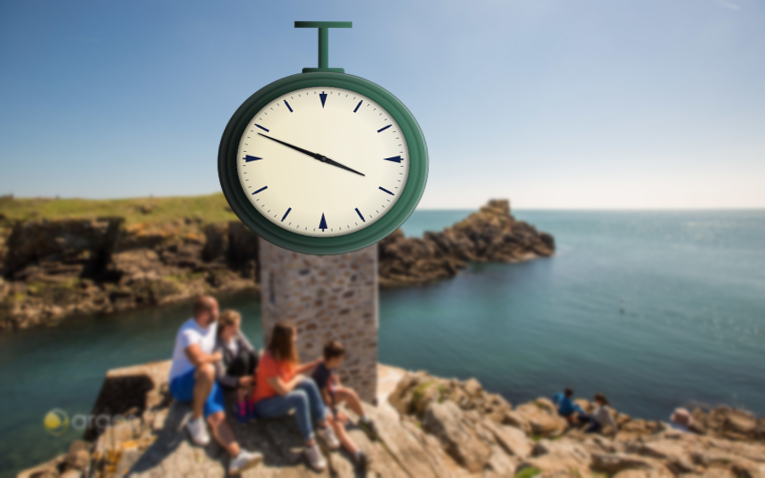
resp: 3h49
